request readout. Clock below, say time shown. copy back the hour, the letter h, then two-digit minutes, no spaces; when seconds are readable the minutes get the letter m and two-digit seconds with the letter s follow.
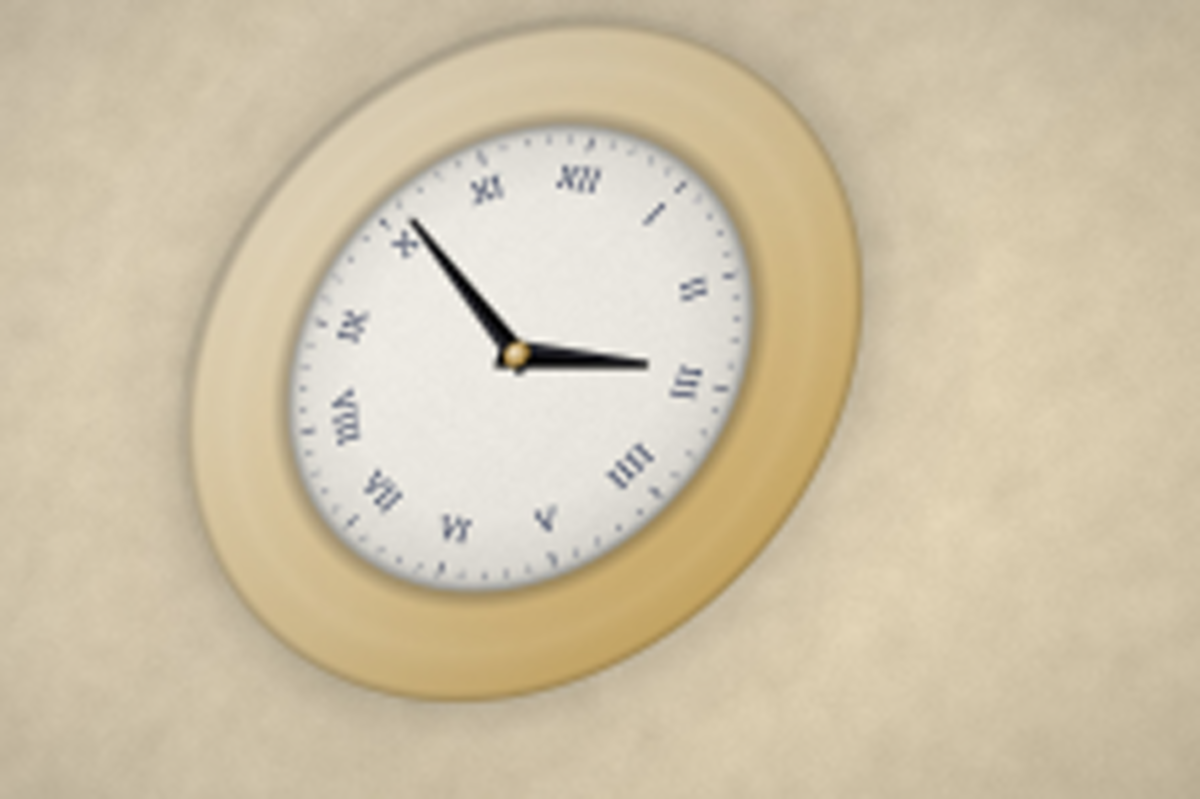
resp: 2h51
